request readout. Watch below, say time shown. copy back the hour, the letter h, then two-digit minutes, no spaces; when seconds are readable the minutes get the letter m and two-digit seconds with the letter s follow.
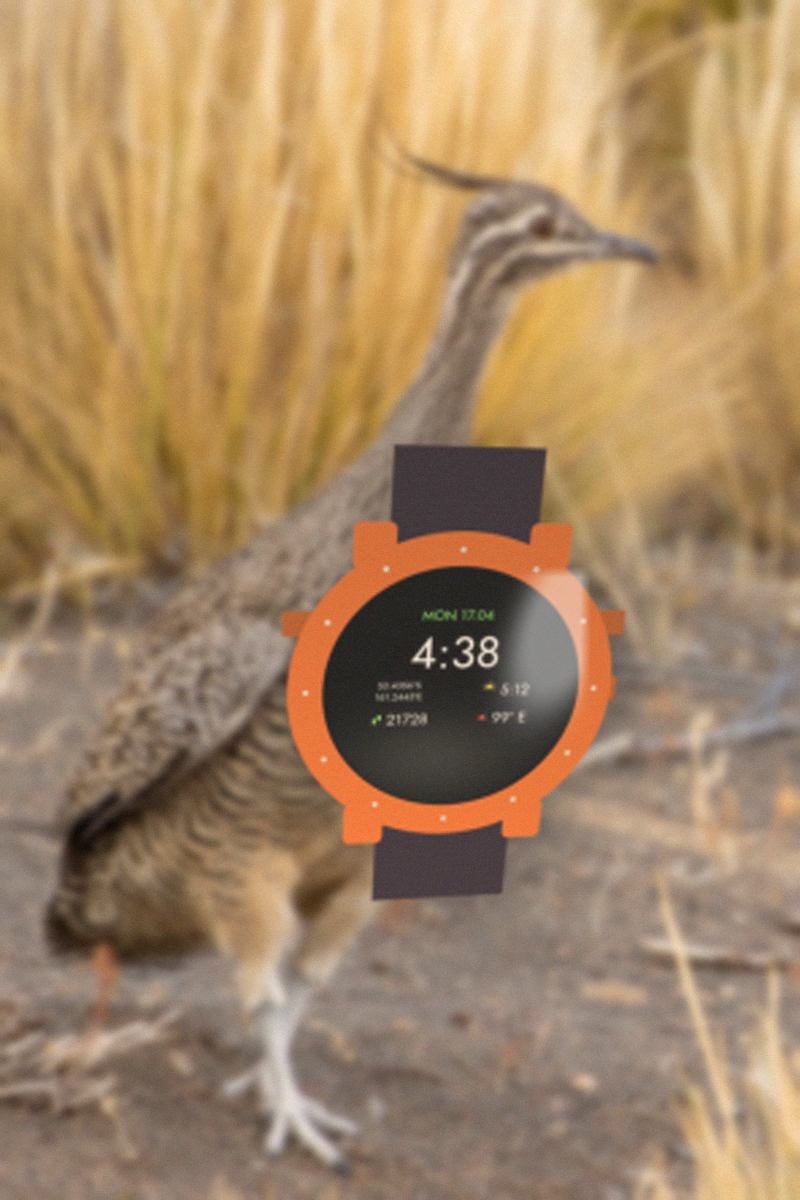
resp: 4h38
